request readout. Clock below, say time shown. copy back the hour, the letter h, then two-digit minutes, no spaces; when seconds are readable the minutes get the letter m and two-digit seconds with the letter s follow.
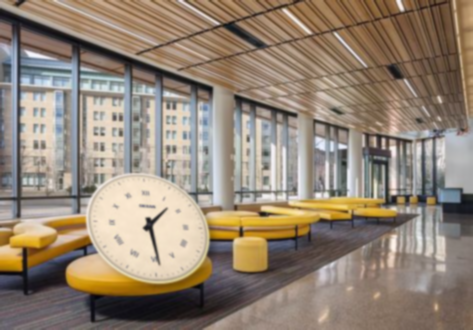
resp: 1h29
